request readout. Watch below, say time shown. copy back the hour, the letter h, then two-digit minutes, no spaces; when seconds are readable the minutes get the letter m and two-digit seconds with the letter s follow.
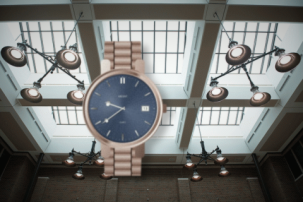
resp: 9h39
